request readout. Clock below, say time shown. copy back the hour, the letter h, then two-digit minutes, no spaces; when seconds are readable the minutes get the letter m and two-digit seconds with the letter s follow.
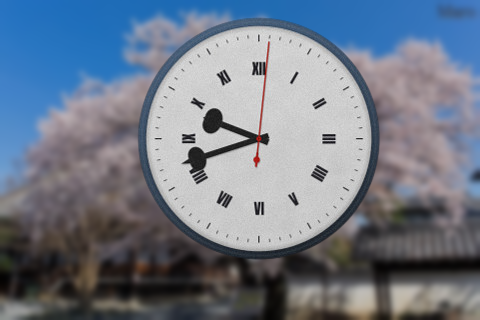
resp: 9h42m01s
